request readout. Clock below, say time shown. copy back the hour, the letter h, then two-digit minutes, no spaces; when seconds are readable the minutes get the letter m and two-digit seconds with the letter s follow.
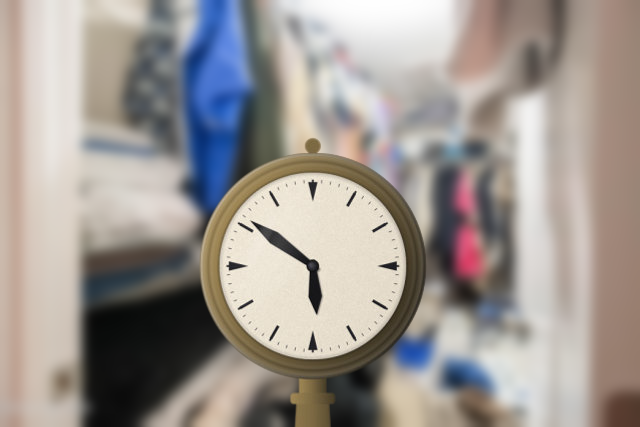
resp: 5h51
